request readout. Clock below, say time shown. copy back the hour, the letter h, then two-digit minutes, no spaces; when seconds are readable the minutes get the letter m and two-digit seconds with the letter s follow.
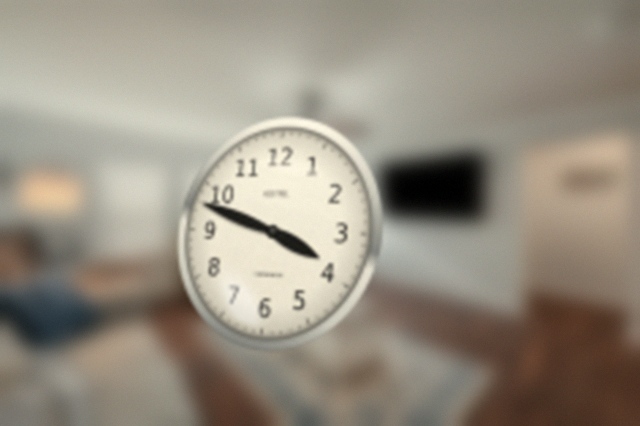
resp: 3h48
